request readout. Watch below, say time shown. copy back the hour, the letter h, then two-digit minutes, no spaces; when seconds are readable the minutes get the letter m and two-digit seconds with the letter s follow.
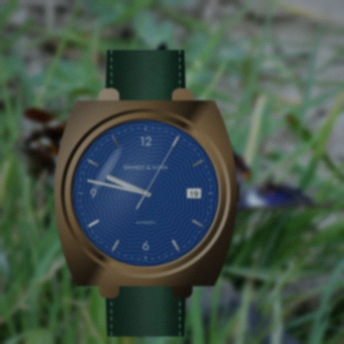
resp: 9h47m05s
